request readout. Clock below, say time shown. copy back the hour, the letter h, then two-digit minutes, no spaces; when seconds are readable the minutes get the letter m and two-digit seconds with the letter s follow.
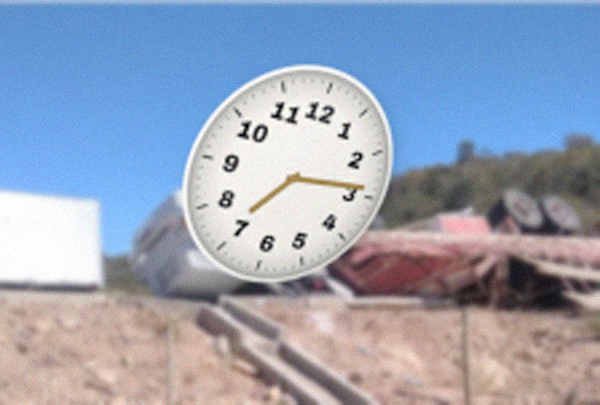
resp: 7h14
